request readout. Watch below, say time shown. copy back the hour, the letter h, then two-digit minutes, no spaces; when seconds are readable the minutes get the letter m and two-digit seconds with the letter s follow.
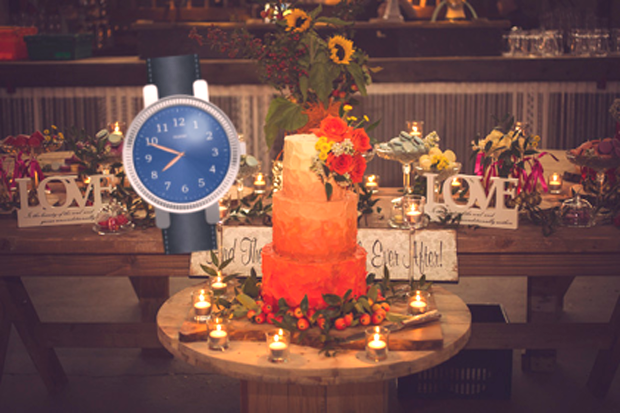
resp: 7h49
